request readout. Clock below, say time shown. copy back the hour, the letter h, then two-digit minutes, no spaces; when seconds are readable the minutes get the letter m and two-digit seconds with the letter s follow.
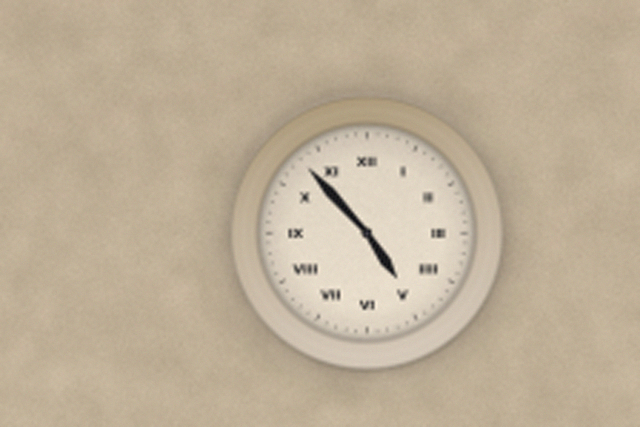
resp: 4h53
